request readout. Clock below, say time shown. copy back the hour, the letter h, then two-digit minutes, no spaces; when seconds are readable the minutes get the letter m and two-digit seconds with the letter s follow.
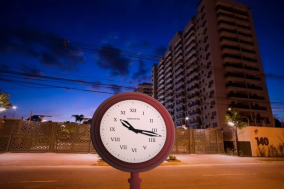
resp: 10h17
